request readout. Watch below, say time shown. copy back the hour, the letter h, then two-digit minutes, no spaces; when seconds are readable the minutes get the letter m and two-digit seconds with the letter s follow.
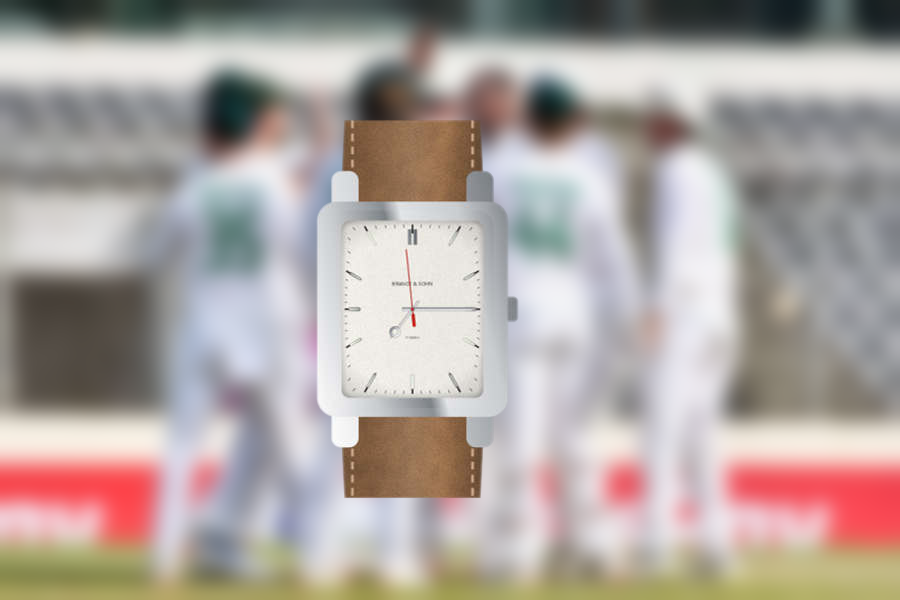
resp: 7h14m59s
